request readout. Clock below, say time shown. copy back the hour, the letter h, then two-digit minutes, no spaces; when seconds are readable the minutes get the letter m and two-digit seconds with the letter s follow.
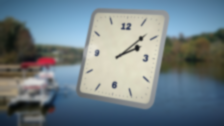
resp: 2h08
